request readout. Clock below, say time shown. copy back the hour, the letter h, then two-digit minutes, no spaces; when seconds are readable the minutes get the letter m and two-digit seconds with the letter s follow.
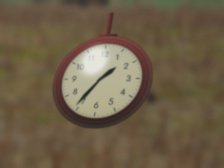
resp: 1h36
